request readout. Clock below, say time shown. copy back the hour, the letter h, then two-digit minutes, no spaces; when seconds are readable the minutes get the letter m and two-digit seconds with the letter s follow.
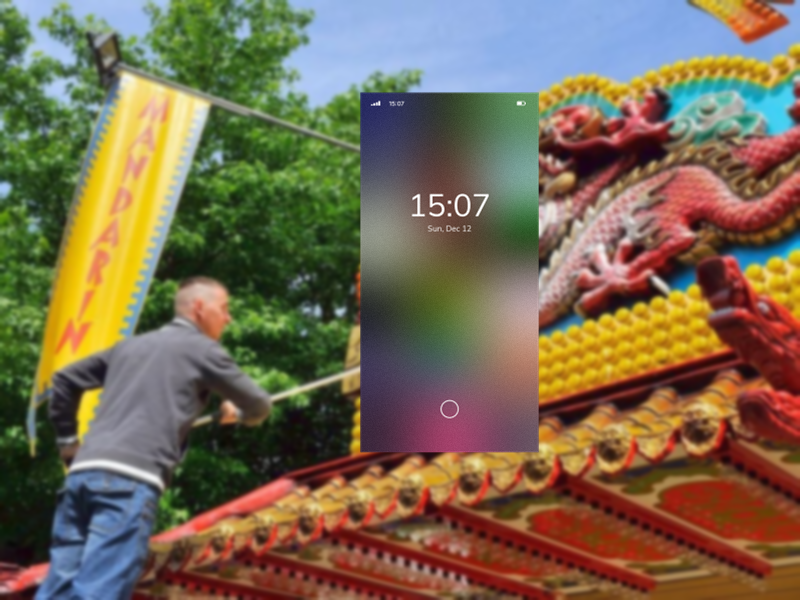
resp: 15h07
